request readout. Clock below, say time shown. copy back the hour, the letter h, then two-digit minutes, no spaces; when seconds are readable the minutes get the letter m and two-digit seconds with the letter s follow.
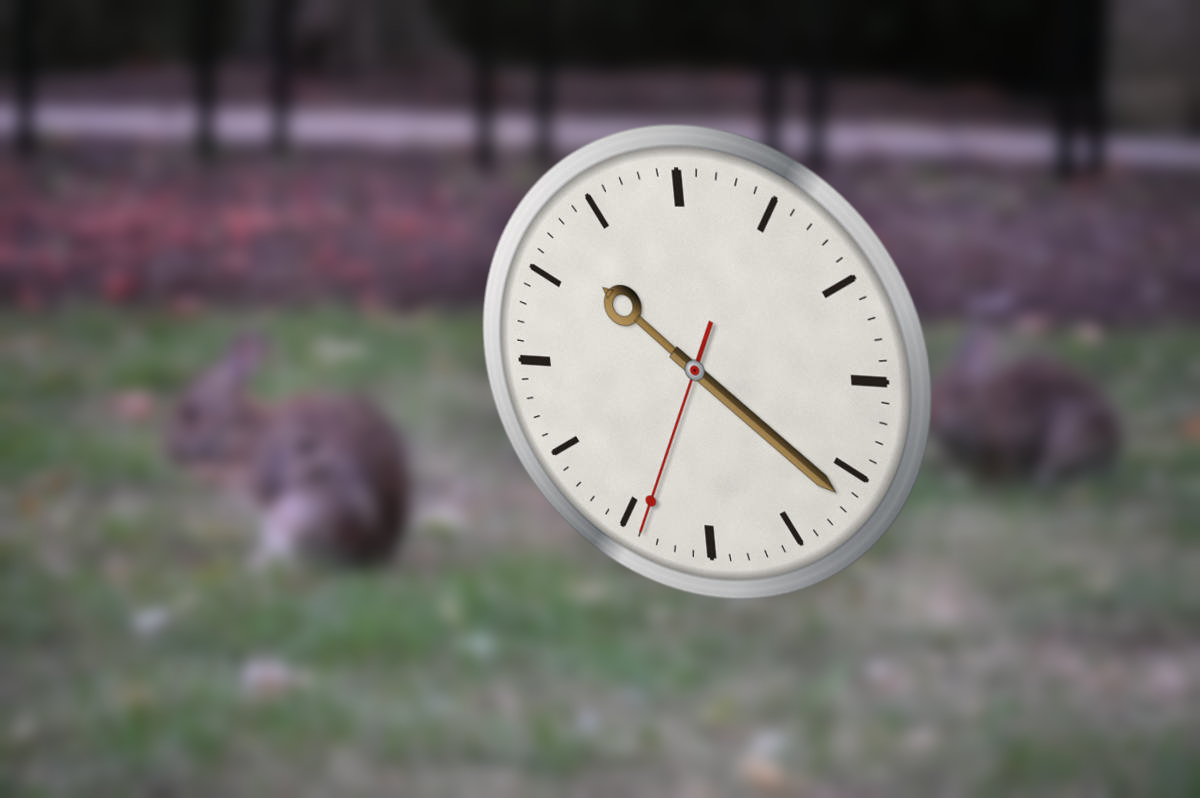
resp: 10h21m34s
